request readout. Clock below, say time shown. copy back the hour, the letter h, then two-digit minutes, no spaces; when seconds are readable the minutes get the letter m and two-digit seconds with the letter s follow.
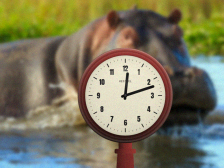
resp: 12h12
